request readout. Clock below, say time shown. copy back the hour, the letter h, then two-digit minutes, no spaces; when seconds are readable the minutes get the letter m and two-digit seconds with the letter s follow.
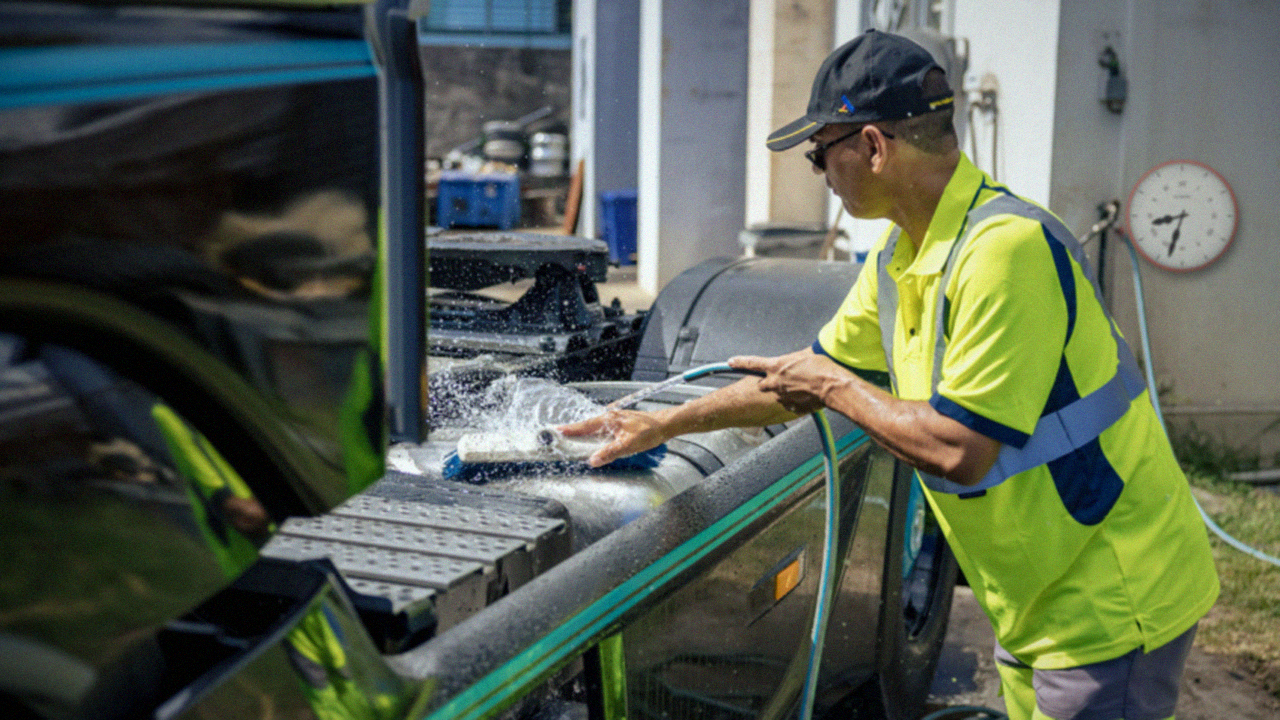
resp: 8h33
